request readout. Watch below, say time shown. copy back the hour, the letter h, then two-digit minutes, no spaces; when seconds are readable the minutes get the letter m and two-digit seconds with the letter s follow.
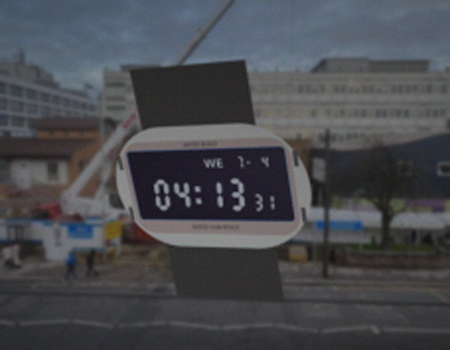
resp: 4h13m31s
